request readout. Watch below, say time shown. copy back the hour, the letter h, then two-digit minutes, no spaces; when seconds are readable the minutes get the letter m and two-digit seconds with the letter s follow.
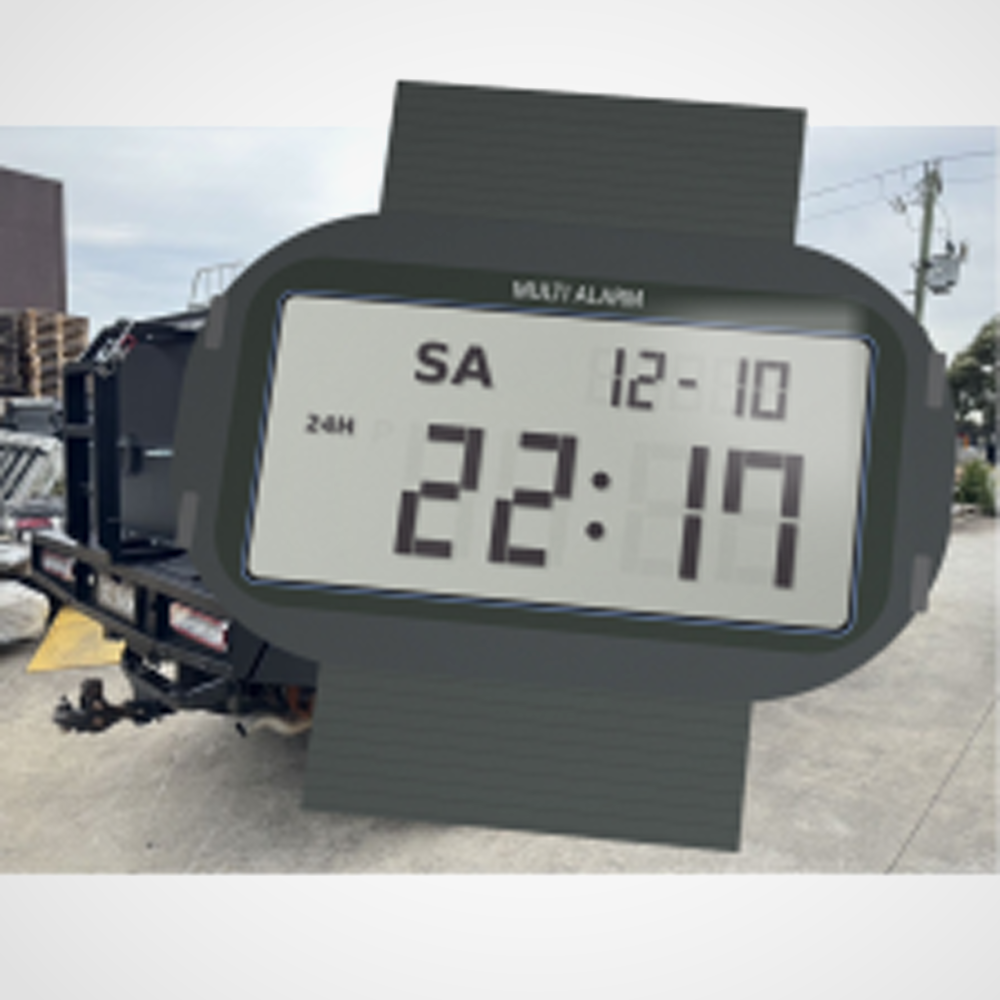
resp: 22h17
